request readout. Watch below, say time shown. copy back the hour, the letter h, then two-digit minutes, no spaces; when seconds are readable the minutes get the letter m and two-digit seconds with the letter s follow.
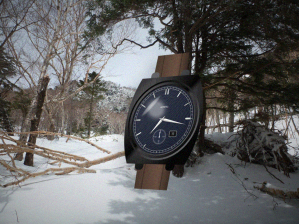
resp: 7h17
